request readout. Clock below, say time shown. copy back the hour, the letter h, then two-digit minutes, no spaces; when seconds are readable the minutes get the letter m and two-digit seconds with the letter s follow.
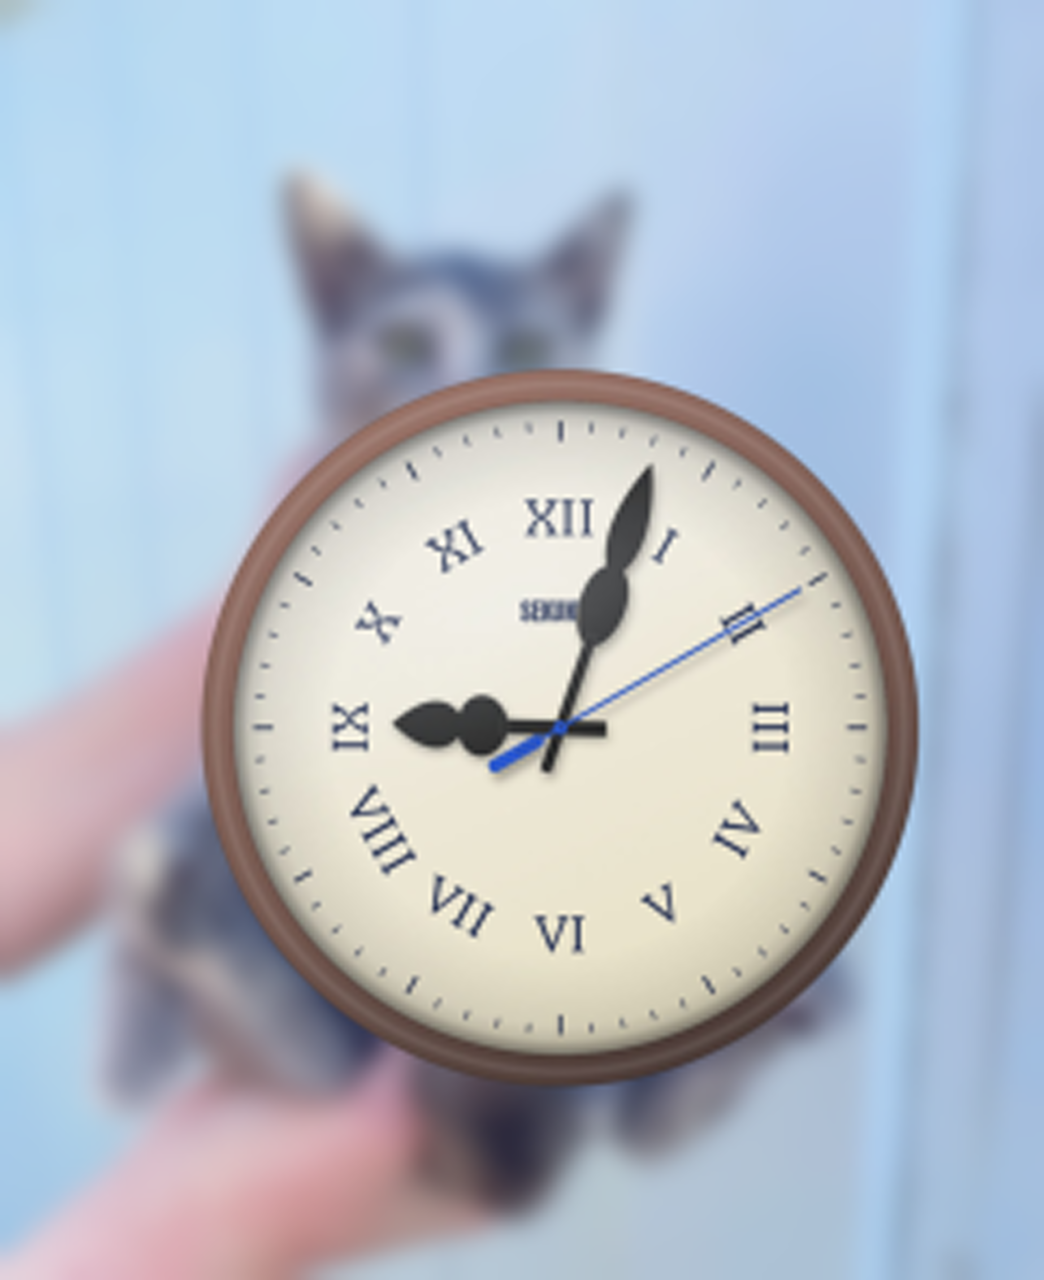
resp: 9h03m10s
